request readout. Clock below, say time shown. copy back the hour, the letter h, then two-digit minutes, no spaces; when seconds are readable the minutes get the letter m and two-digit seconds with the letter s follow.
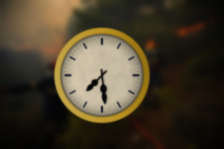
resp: 7h29
